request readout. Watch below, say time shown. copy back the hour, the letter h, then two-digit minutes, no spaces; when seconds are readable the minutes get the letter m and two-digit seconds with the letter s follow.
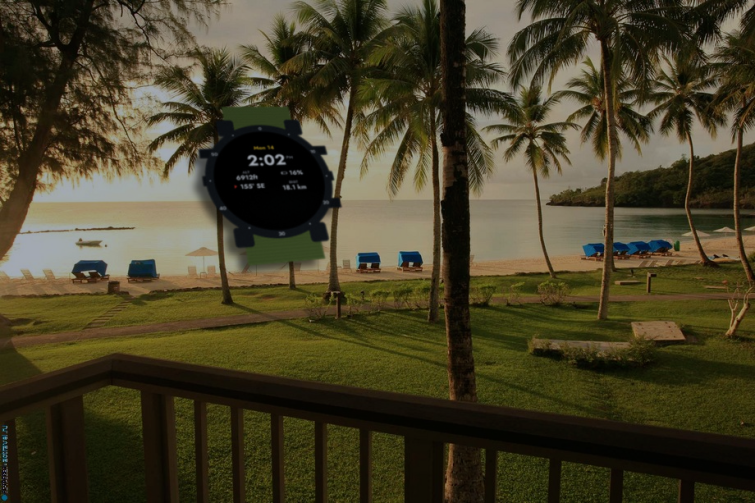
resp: 2h02
